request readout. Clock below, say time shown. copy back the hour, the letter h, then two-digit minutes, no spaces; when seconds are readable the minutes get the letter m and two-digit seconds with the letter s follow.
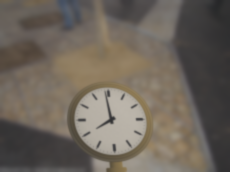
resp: 7h59
